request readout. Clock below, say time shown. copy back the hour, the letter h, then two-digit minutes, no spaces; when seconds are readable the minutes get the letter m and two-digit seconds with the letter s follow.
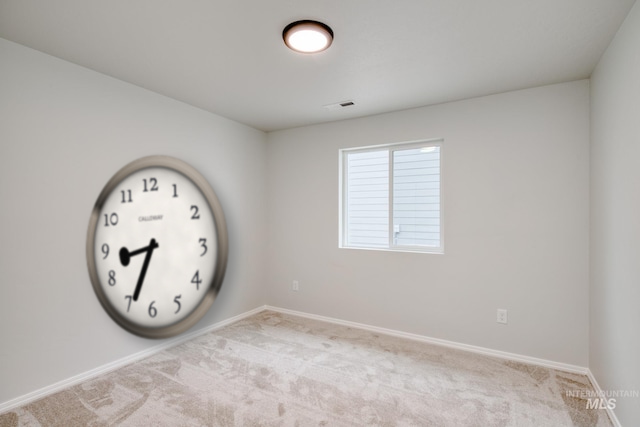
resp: 8h34
